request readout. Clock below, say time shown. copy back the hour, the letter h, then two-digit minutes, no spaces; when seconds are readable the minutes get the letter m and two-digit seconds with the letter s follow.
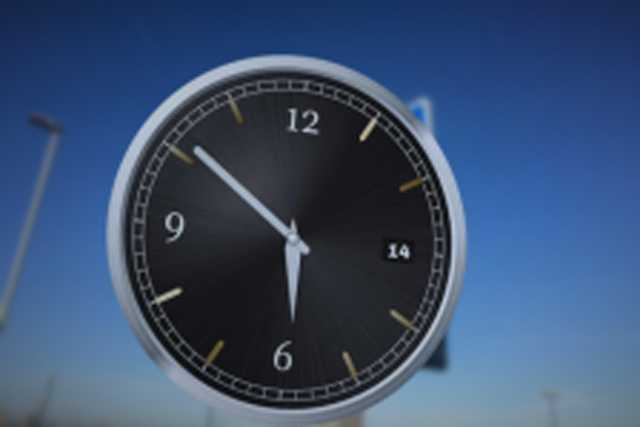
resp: 5h51
